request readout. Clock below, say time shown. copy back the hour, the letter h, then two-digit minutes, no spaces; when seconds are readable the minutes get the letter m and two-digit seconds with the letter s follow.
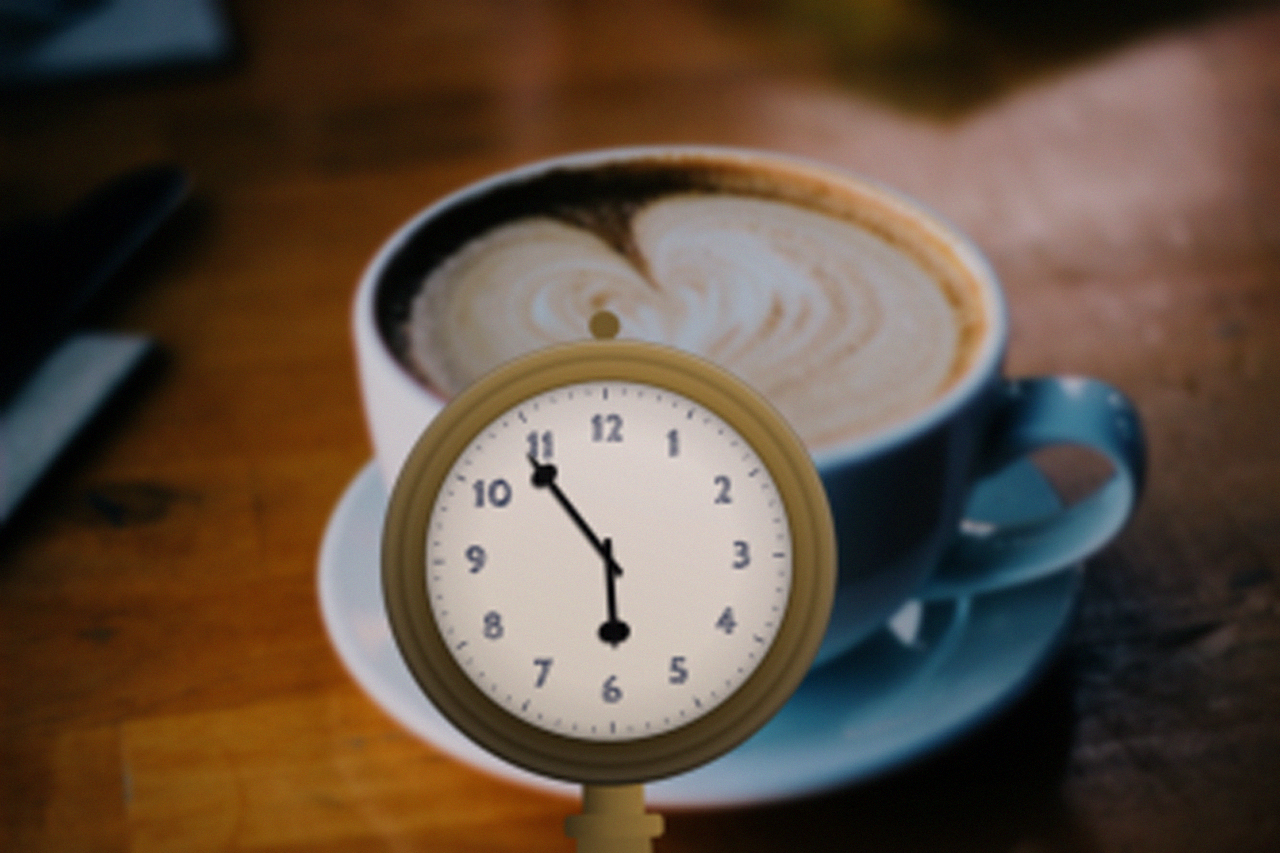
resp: 5h54
